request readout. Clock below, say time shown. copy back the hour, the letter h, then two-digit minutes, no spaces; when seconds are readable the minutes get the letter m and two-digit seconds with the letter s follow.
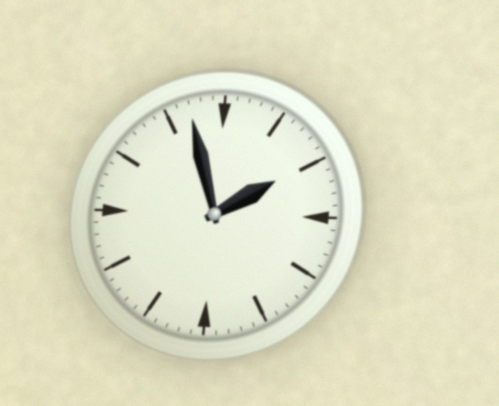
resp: 1h57
